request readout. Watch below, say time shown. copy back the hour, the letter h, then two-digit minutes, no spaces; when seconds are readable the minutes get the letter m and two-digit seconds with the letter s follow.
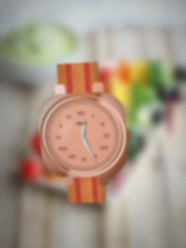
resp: 12h26
